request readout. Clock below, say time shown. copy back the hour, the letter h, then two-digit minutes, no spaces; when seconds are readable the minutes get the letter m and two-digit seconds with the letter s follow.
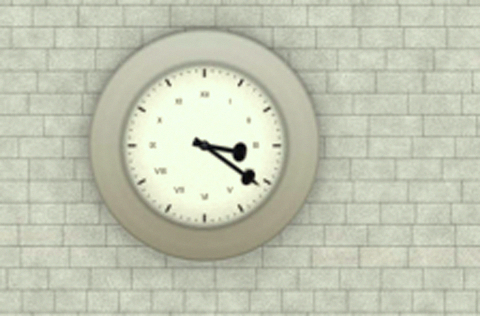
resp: 3h21
